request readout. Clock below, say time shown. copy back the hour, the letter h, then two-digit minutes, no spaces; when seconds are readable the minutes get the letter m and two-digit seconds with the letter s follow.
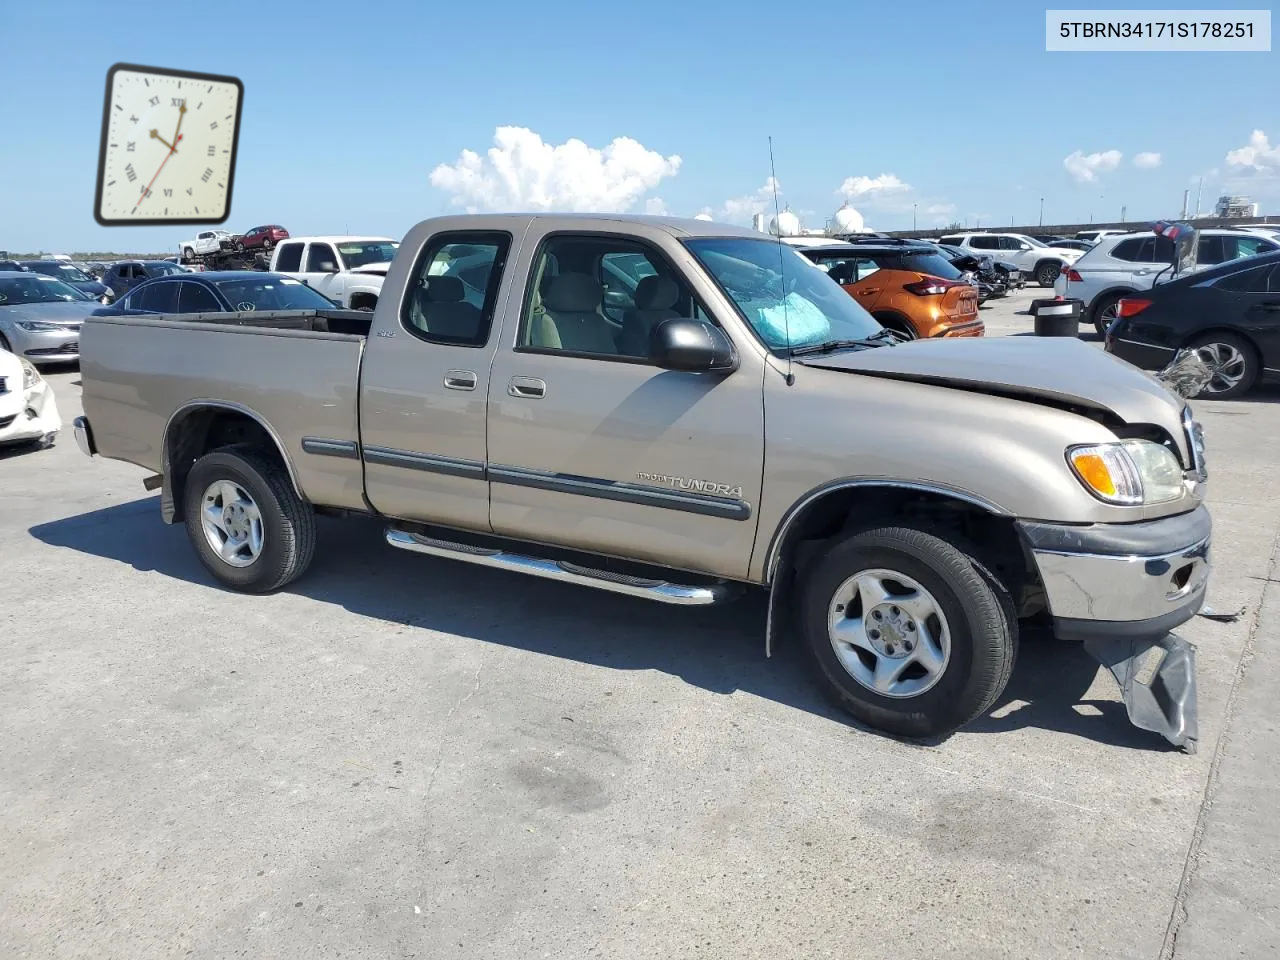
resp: 10h01m35s
